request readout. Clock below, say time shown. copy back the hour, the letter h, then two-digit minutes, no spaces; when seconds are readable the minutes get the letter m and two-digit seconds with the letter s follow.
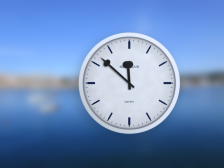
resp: 11h52
